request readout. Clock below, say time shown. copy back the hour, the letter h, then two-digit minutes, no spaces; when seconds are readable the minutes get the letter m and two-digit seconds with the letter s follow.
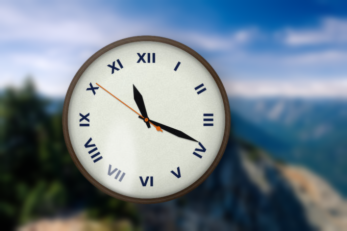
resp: 11h18m51s
